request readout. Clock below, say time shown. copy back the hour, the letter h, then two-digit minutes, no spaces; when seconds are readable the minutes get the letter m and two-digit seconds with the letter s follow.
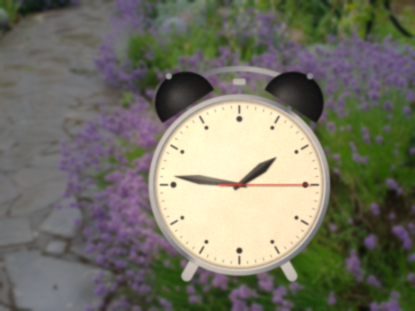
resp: 1h46m15s
